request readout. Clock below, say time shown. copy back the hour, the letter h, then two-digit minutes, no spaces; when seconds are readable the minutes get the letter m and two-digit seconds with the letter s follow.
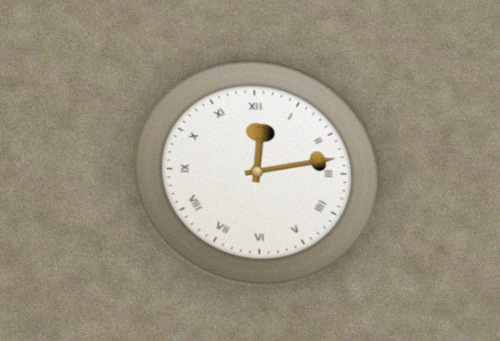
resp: 12h13
